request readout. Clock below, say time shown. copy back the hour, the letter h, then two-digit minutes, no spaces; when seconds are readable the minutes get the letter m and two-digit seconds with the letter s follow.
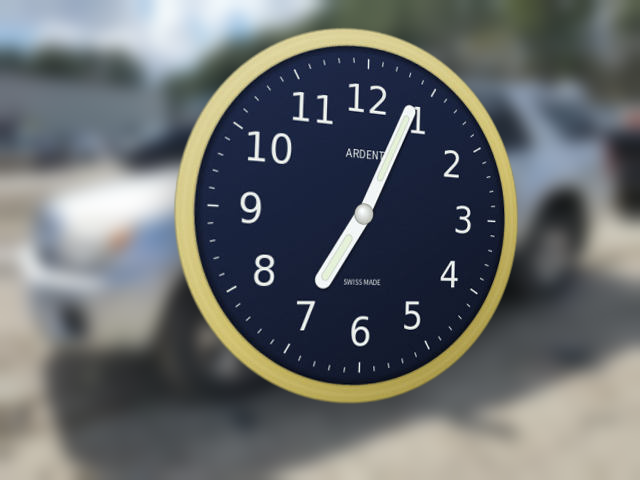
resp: 7h04
